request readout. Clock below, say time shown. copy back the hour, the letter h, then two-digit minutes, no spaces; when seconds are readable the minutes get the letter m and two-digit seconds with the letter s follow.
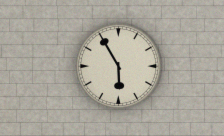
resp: 5h55
